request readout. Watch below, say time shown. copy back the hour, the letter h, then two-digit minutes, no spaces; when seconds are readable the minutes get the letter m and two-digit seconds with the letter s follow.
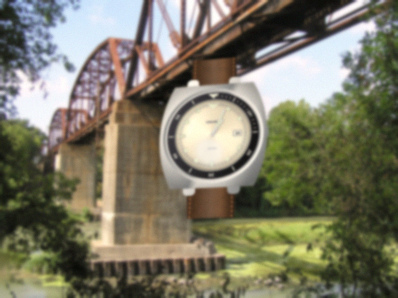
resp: 1h04
